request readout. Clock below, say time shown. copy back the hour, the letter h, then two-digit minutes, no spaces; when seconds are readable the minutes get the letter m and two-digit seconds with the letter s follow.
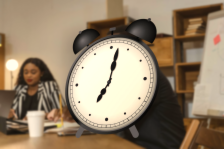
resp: 7h02
